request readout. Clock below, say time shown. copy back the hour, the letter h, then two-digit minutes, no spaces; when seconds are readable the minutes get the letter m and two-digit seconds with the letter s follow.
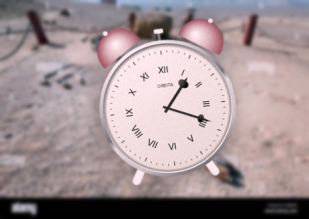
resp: 1h19
